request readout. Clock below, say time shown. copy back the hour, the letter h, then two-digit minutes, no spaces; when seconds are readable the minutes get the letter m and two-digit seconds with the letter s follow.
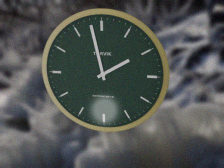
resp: 1h58
